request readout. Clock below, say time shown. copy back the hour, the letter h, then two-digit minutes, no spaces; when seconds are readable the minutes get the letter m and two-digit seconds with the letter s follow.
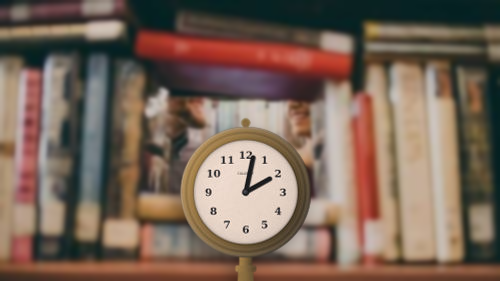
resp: 2h02
